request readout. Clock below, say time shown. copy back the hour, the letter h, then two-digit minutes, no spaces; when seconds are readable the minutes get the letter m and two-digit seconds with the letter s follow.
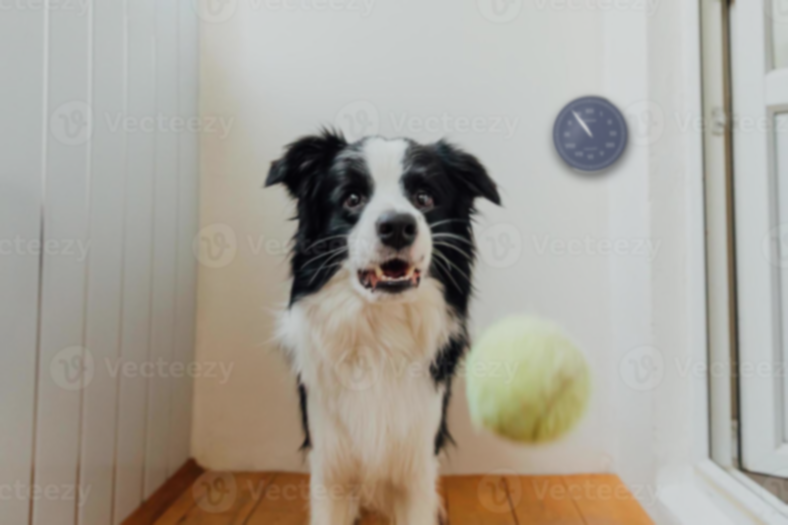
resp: 10h54
